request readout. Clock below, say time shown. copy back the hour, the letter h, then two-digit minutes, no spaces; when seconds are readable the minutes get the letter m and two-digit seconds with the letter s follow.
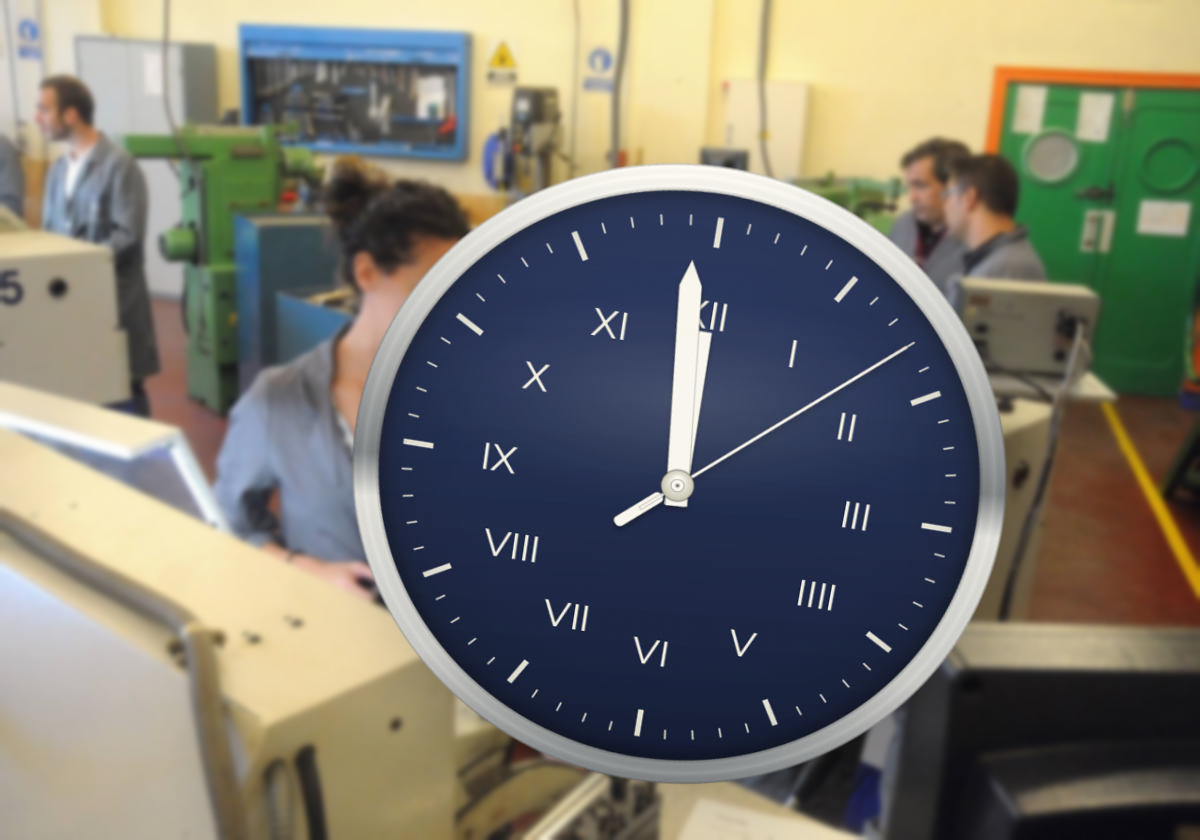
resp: 11h59m08s
